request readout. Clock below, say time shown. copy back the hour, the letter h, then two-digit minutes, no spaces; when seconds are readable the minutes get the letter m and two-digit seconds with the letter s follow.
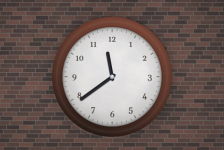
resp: 11h39
